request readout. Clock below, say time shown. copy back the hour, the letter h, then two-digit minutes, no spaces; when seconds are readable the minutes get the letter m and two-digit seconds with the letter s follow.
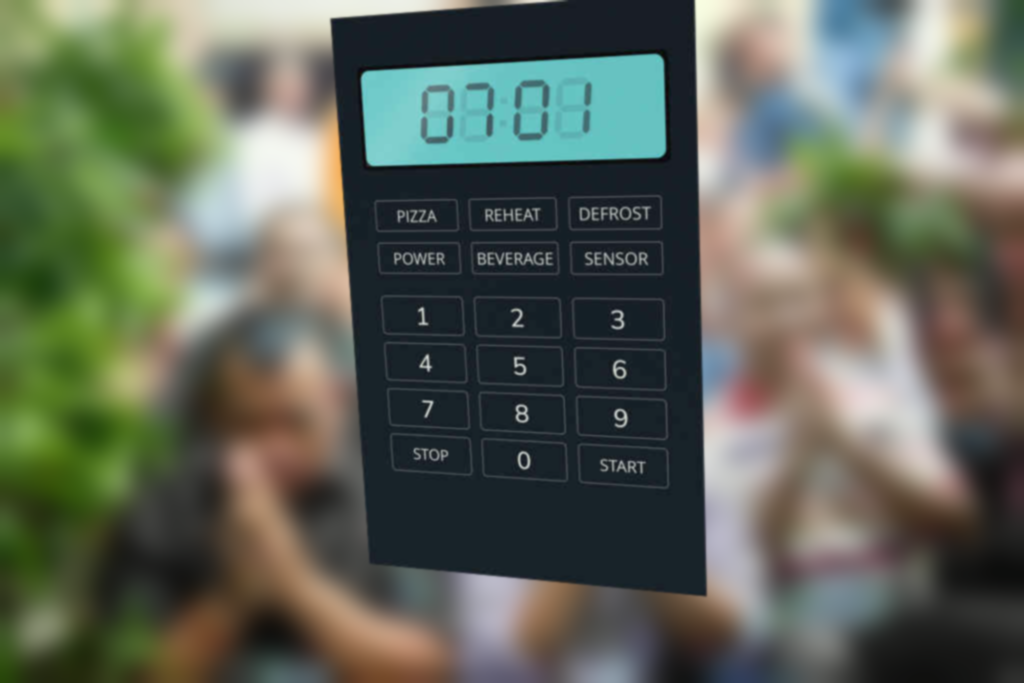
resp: 7h01
